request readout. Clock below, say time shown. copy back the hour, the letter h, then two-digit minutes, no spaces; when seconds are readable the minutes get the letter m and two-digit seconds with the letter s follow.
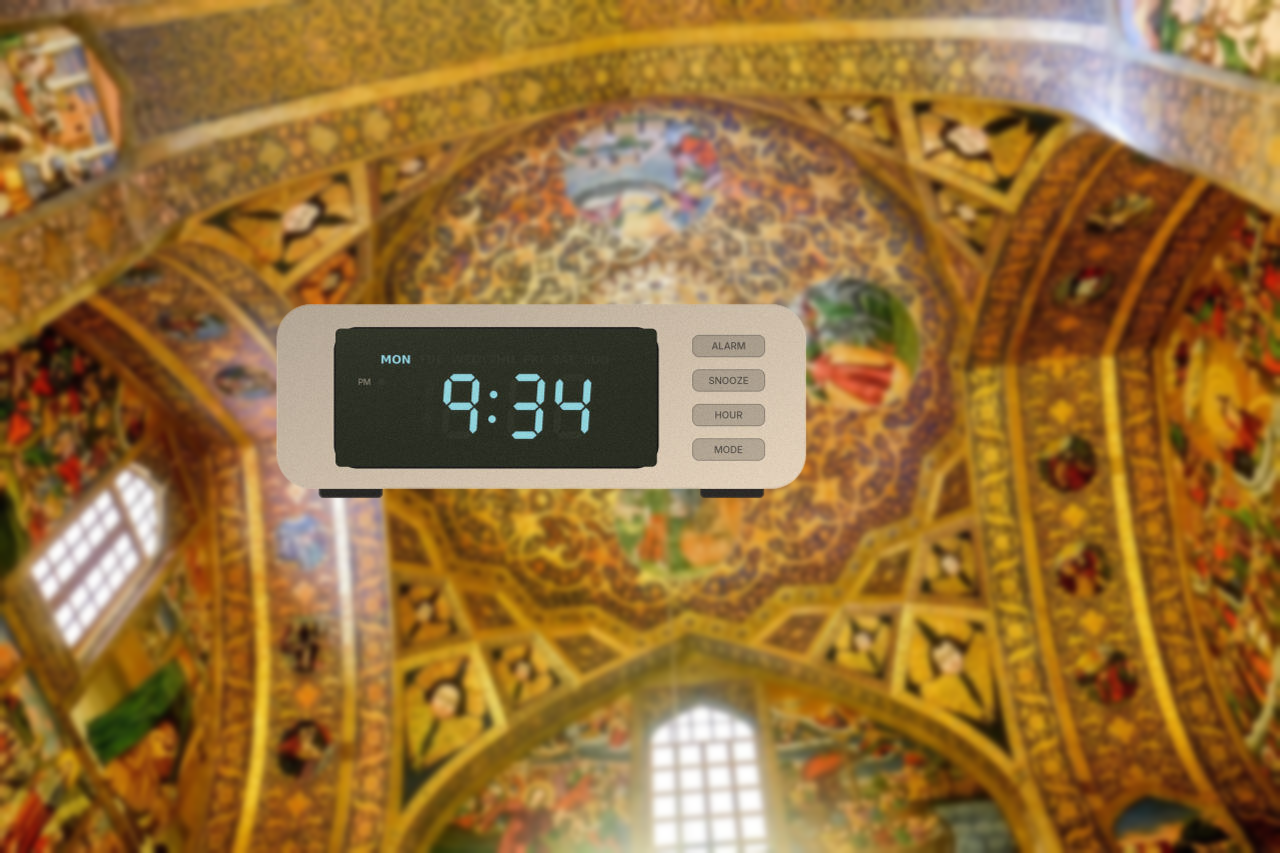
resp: 9h34
